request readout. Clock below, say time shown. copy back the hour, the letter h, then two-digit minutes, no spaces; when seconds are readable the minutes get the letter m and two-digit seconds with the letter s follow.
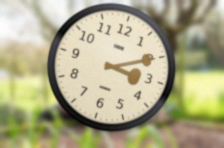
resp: 3h10
